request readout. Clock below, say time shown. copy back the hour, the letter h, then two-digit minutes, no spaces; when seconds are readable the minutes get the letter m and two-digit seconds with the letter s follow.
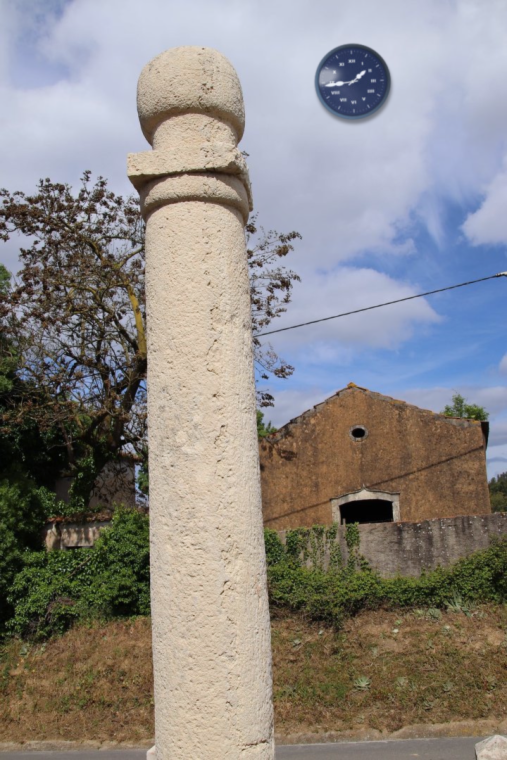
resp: 1h44
